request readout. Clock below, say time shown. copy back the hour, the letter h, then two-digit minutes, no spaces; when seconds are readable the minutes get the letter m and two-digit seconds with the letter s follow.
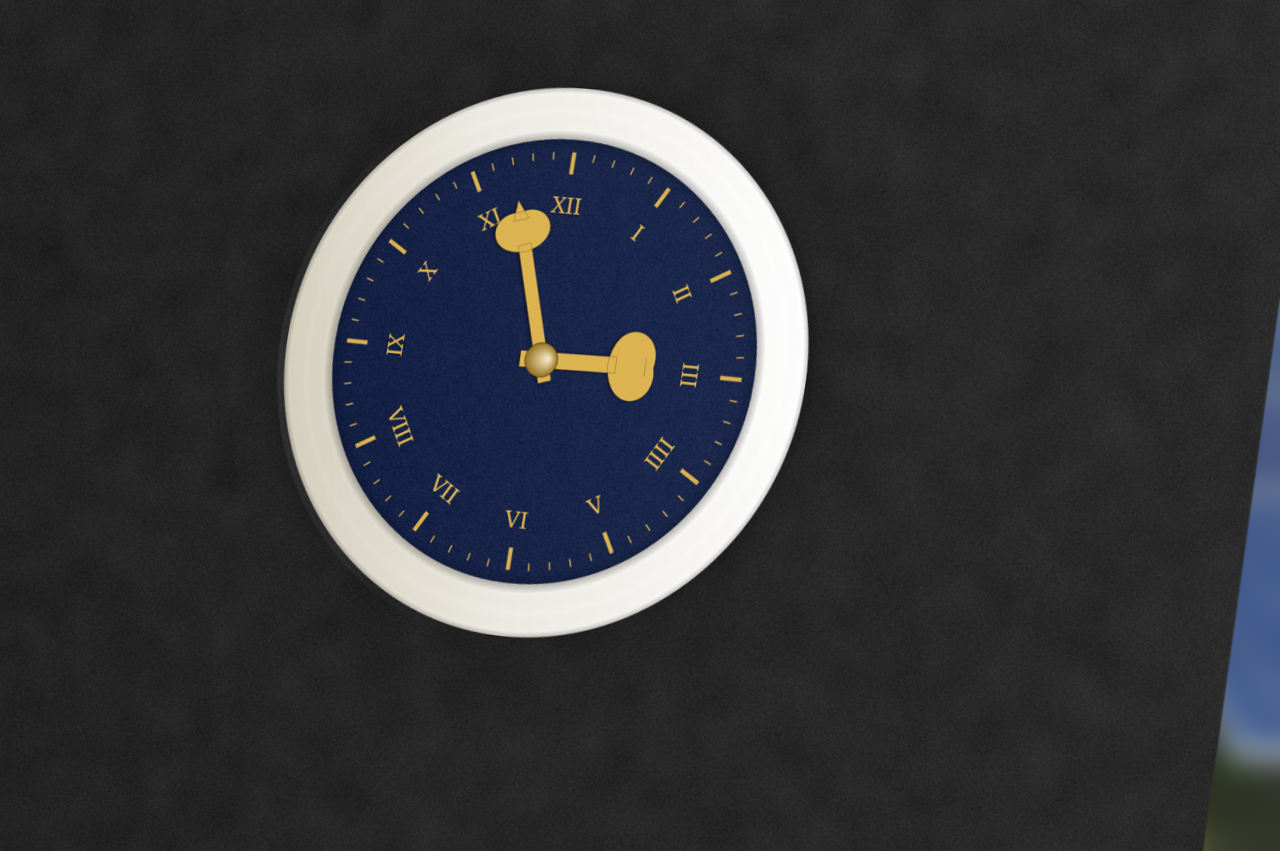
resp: 2h57
